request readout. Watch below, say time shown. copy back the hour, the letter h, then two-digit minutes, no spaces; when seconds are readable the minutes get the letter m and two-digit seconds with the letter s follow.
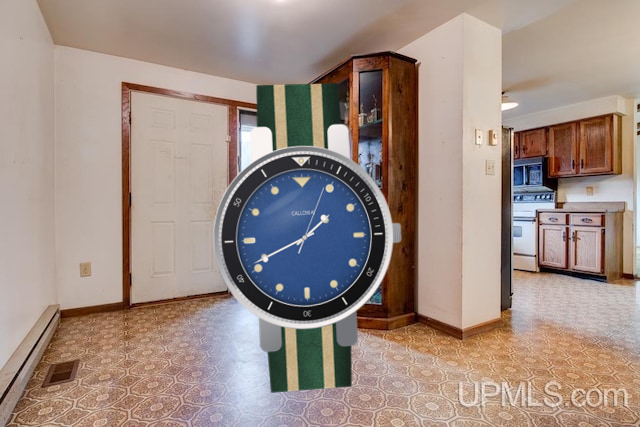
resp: 1h41m04s
